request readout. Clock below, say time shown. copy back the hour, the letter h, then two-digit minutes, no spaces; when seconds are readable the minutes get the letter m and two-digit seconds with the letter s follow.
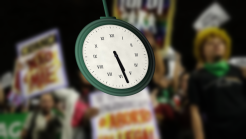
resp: 5h28
